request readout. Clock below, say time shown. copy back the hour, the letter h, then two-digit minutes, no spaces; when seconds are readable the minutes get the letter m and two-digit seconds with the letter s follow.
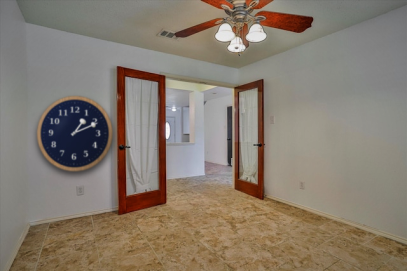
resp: 1h11
